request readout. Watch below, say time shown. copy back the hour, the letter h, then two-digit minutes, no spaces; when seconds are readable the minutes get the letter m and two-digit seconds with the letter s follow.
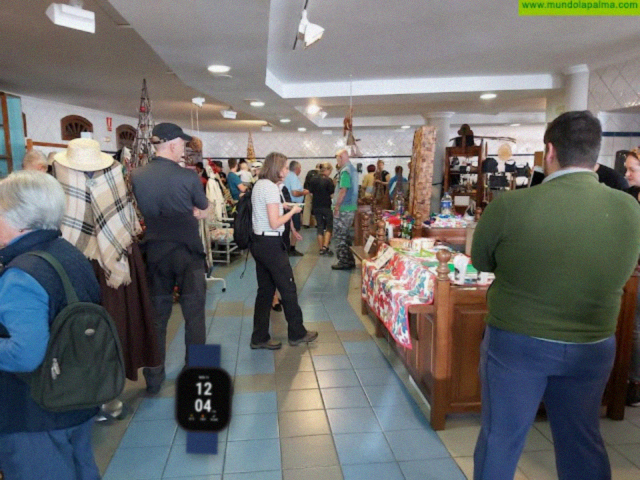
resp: 12h04
